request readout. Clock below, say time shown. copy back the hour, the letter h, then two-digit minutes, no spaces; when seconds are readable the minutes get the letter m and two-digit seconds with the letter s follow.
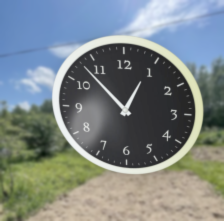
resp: 12h53
